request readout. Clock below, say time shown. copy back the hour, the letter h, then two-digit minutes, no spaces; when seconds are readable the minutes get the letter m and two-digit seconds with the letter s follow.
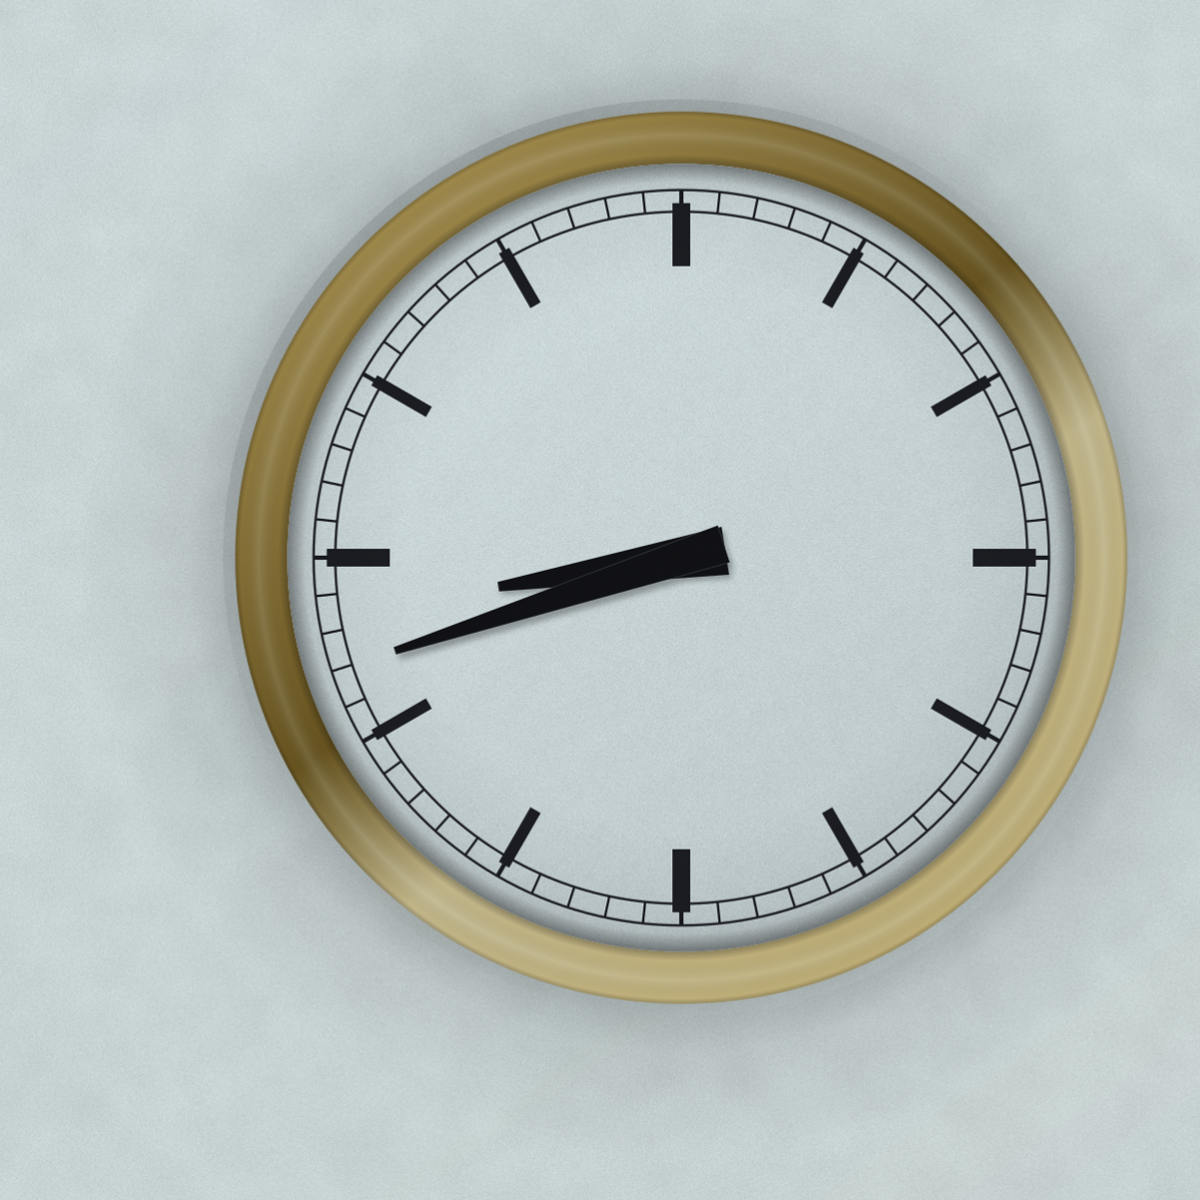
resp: 8h42
